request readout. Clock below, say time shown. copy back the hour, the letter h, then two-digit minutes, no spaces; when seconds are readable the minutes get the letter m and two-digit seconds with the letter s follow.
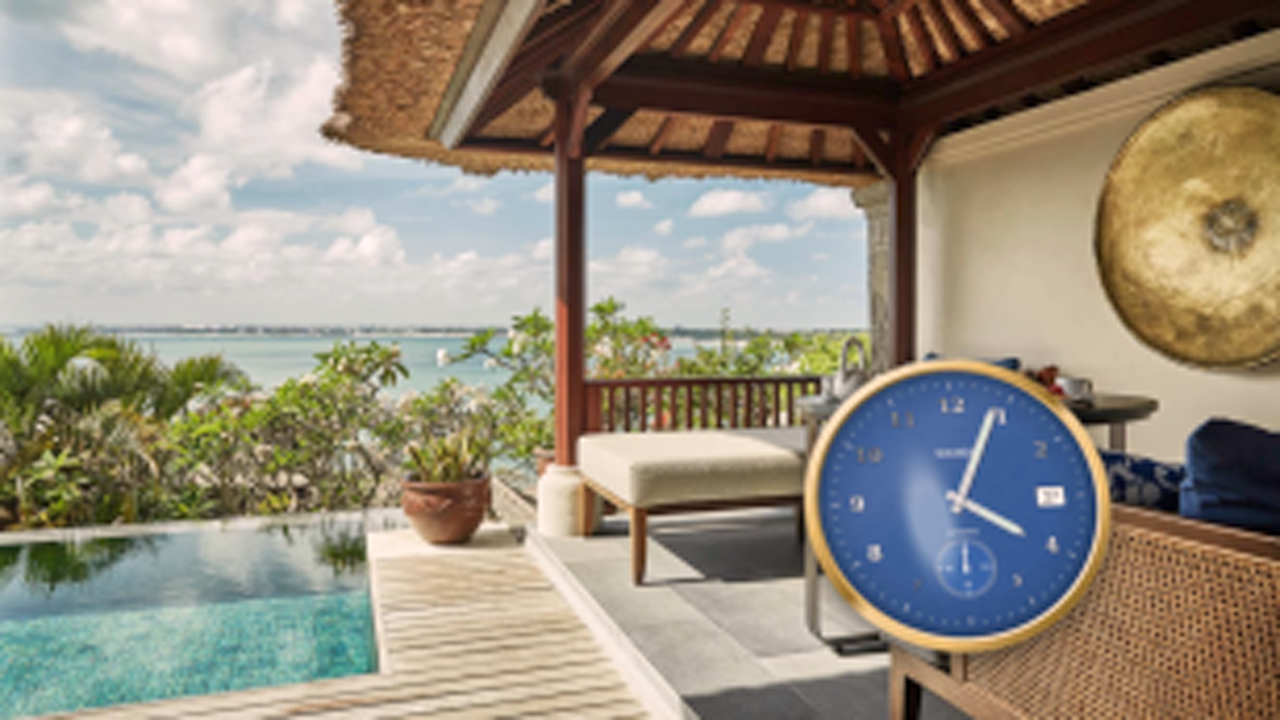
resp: 4h04
